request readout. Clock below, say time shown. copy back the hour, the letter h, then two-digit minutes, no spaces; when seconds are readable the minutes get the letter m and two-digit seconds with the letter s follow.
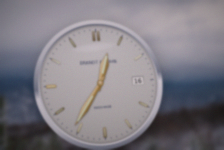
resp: 12h36
